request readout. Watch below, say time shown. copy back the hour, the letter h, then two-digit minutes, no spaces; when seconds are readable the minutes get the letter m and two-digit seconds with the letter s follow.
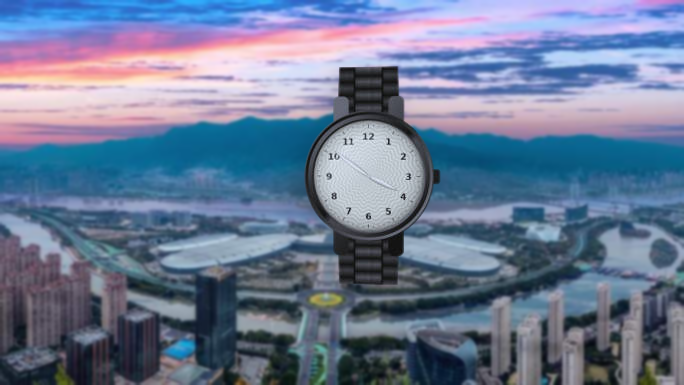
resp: 3h51
